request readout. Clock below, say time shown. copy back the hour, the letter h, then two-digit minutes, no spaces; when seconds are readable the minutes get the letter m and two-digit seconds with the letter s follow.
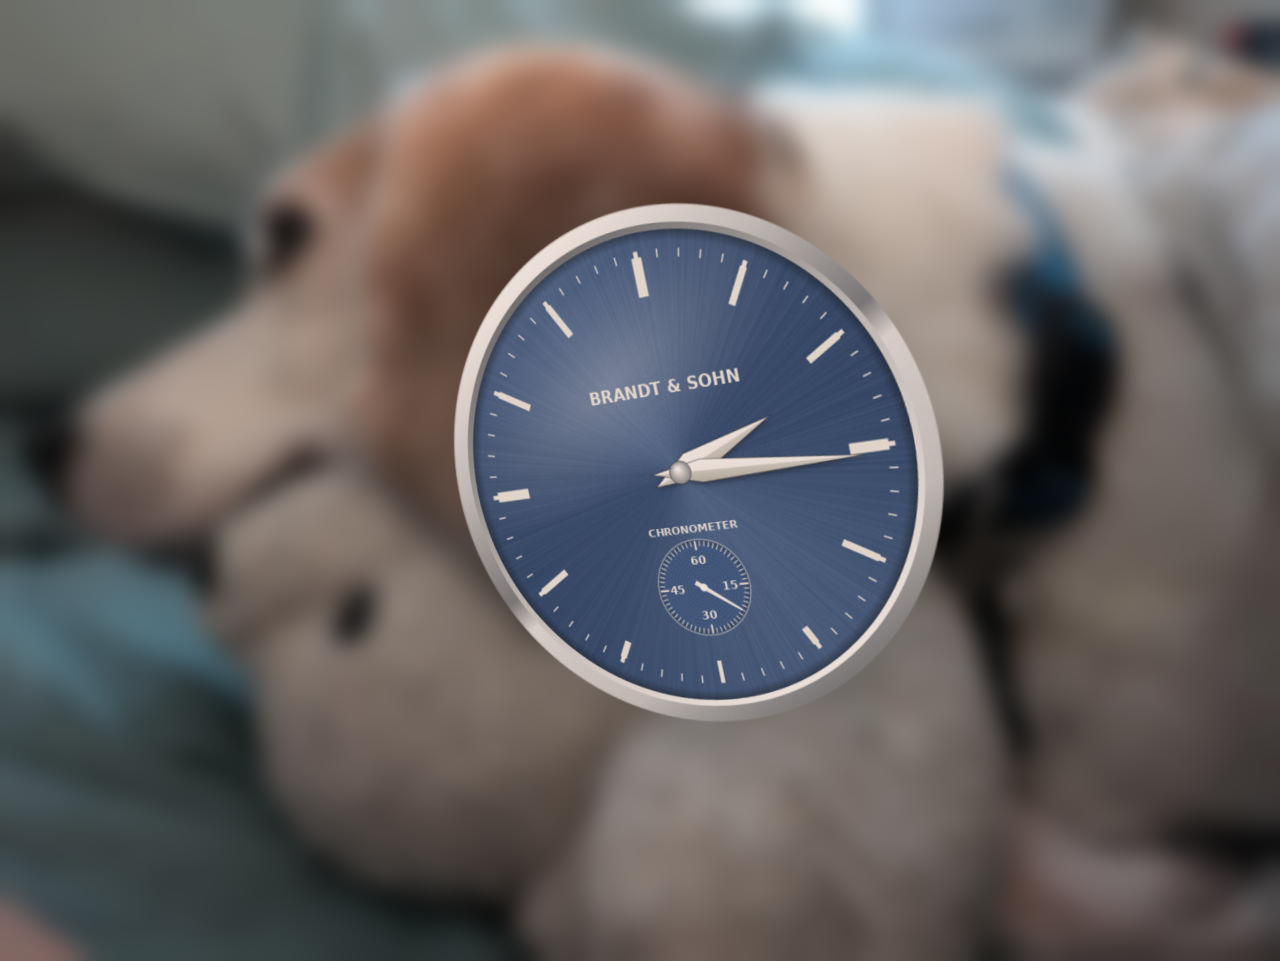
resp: 2h15m21s
